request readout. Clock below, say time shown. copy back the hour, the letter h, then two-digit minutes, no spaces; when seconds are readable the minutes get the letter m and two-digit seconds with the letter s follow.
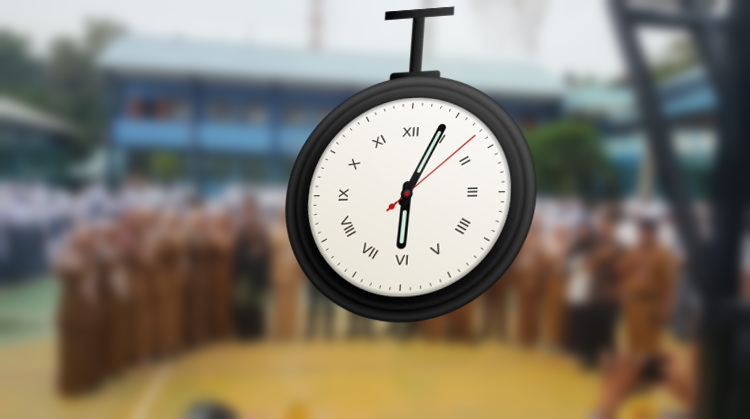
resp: 6h04m08s
